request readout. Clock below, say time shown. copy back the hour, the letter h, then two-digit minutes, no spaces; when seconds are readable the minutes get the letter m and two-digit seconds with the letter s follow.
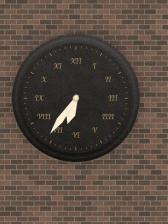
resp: 6h36
